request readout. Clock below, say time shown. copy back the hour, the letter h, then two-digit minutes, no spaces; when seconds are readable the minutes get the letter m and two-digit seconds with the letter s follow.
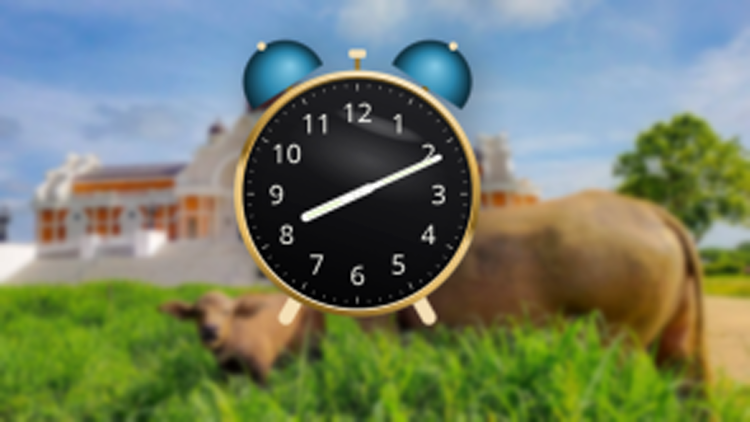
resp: 8h11
